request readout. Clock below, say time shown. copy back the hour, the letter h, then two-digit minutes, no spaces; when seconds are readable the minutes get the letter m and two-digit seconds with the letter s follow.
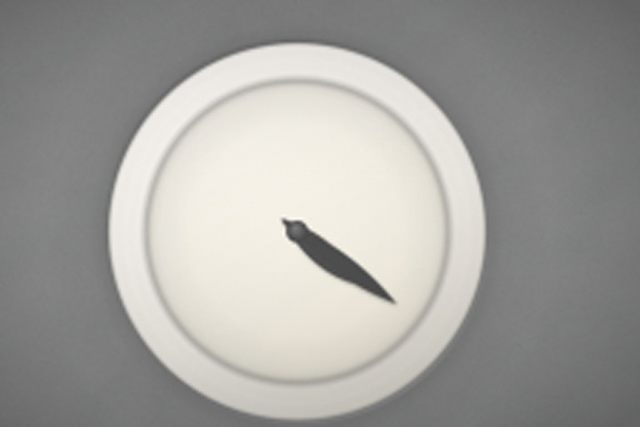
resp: 4h21
